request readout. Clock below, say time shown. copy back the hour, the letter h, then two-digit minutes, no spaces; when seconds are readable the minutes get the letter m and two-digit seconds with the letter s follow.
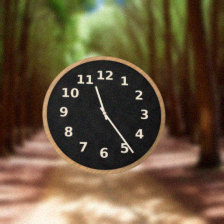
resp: 11h24
